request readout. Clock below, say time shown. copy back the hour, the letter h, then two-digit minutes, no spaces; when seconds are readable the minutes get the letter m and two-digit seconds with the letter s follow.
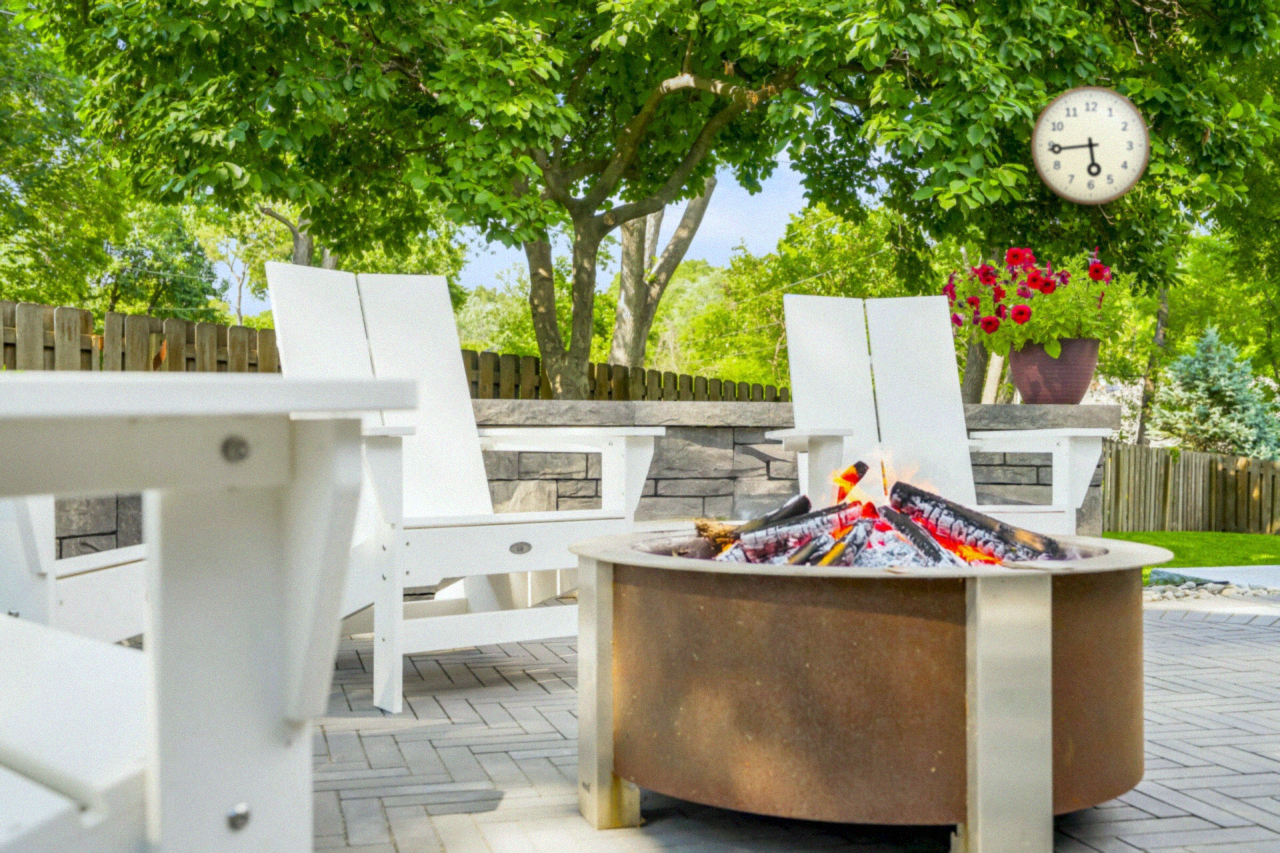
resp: 5h44
